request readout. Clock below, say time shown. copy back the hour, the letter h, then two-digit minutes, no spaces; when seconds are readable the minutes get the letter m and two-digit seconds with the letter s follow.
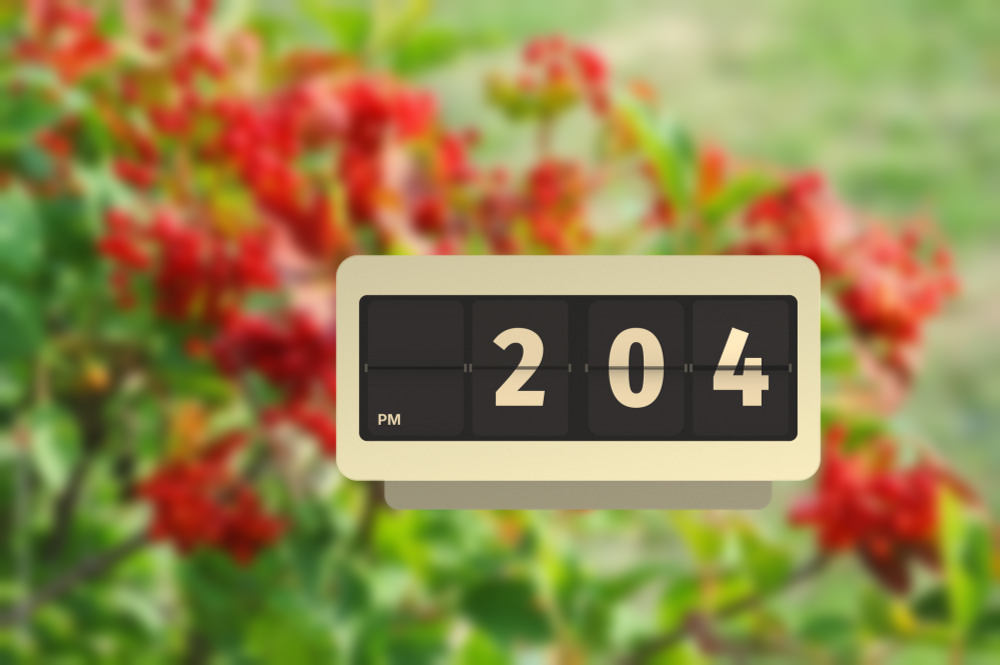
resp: 2h04
